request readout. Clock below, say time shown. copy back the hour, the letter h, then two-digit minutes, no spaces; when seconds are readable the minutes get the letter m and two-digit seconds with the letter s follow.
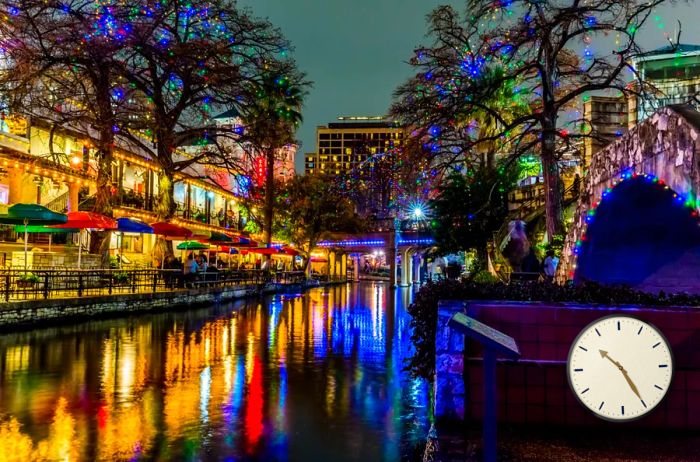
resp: 10h25
